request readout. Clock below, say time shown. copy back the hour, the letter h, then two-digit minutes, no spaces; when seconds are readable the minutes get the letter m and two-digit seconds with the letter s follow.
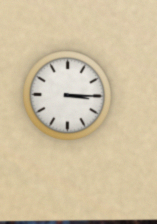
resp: 3h15
